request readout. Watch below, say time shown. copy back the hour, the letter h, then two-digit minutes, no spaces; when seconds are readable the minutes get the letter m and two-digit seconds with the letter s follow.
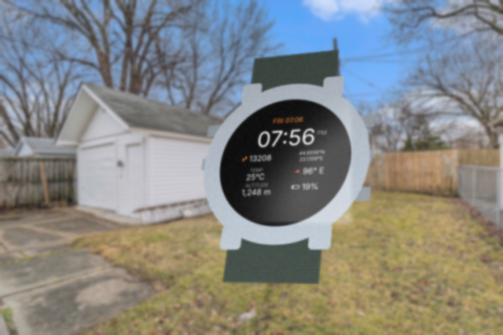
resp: 7h56
